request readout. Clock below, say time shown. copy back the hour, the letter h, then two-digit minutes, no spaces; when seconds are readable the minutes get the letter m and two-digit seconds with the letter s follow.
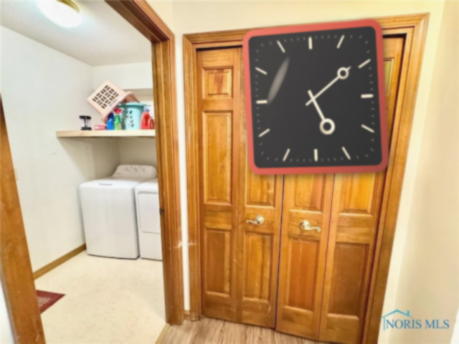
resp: 5h09
